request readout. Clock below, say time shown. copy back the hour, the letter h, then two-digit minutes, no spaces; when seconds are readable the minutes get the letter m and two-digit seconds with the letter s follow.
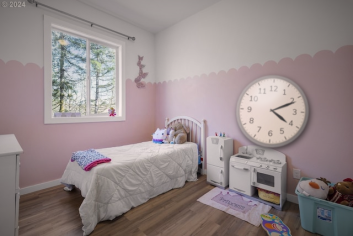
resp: 4h11
